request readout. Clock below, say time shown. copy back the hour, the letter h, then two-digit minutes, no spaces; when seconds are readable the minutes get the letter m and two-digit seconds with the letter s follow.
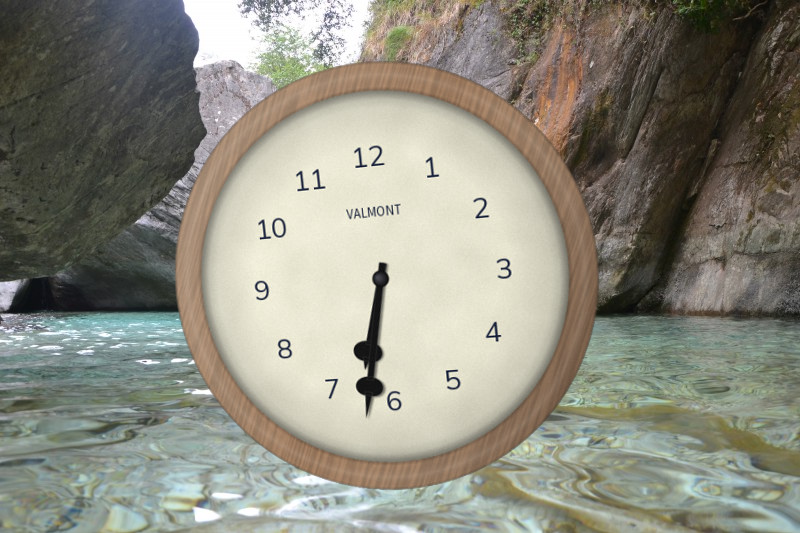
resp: 6h32
